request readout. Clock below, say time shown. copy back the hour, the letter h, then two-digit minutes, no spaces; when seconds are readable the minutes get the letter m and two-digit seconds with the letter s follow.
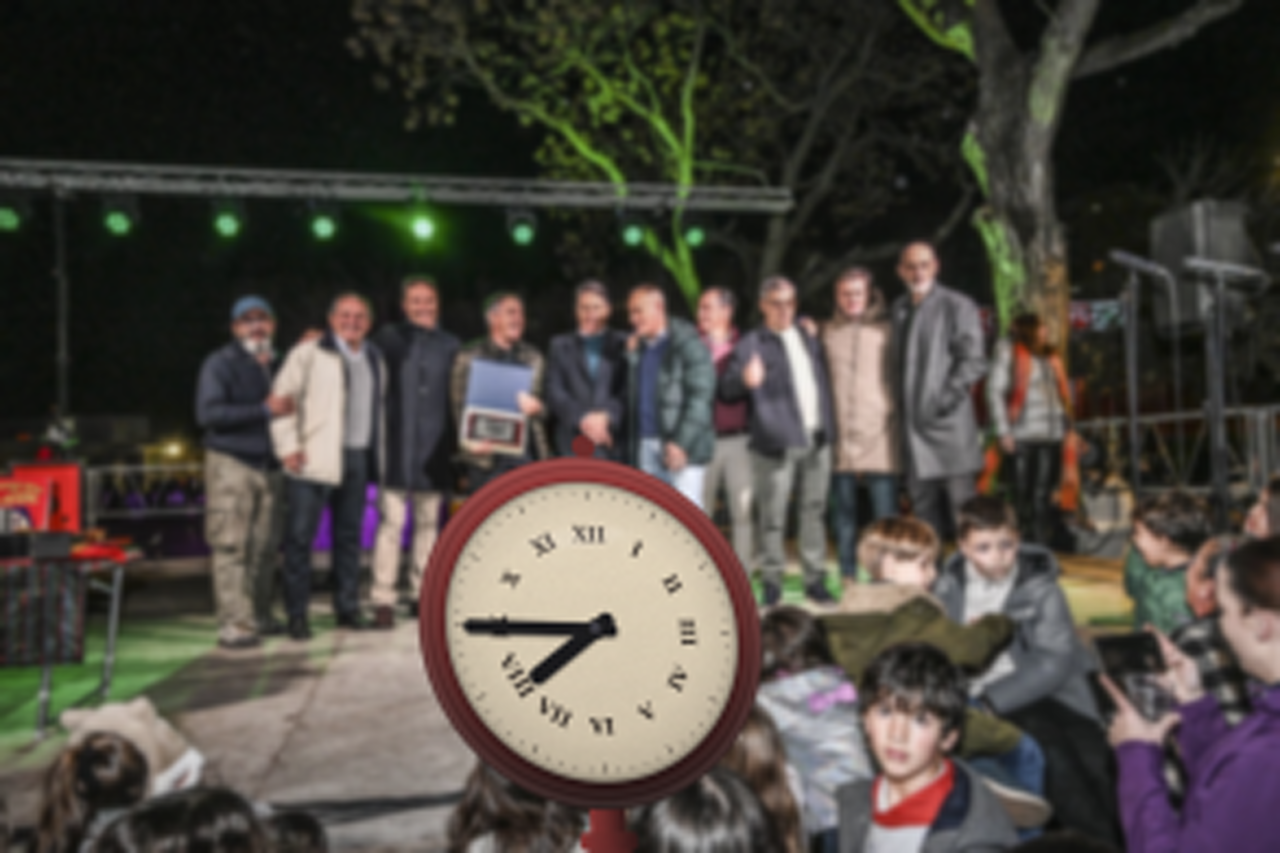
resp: 7h45
